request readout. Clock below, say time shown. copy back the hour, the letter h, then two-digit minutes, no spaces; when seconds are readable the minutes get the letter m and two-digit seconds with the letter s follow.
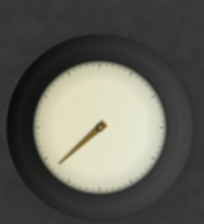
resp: 7h38
